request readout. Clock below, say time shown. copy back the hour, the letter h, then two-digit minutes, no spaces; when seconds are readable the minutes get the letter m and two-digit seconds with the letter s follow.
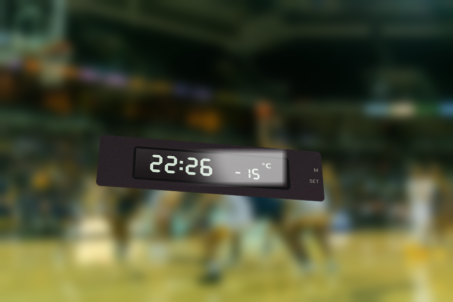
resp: 22h26
